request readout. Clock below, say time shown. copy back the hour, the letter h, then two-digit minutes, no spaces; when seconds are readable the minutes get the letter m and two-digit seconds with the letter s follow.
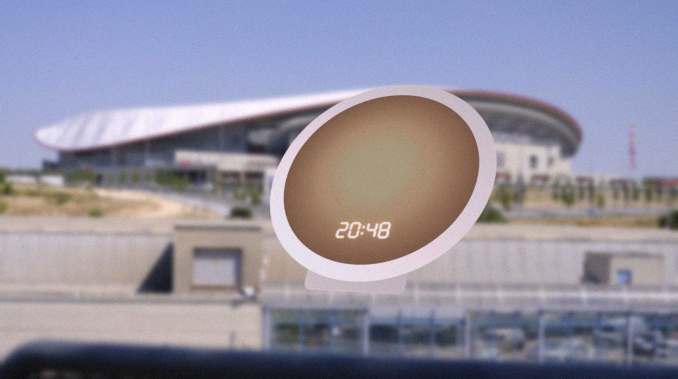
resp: 20h48
